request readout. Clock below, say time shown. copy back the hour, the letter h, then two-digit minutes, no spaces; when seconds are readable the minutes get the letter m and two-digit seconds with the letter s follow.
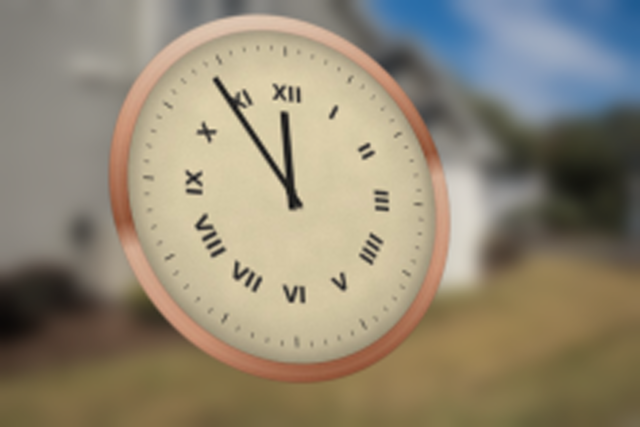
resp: 11h54
